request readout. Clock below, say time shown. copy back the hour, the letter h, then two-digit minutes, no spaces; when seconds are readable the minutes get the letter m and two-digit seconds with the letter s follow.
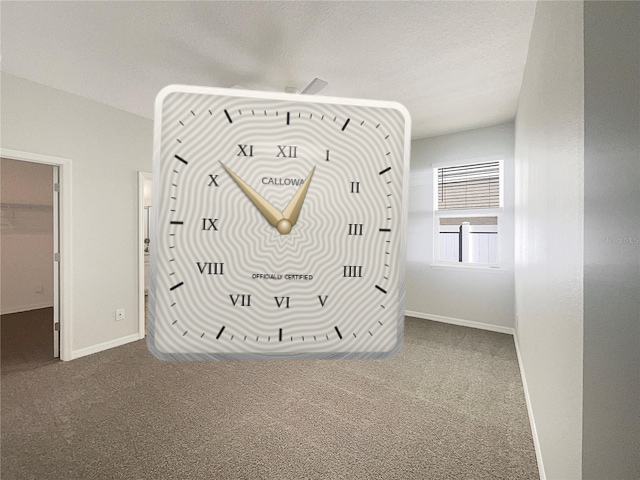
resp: 12h52
